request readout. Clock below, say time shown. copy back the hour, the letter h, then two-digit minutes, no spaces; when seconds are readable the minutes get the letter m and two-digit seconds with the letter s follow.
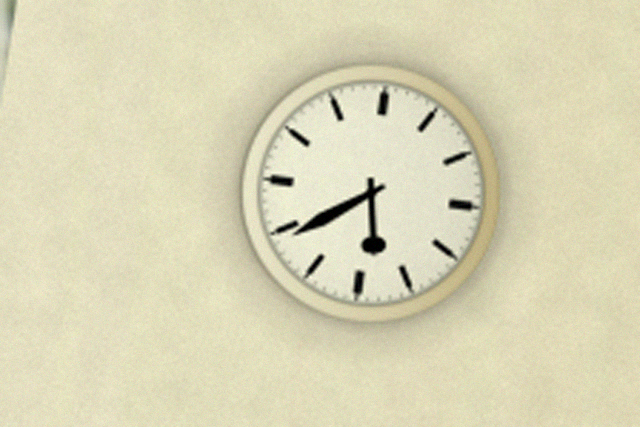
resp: 5h39
